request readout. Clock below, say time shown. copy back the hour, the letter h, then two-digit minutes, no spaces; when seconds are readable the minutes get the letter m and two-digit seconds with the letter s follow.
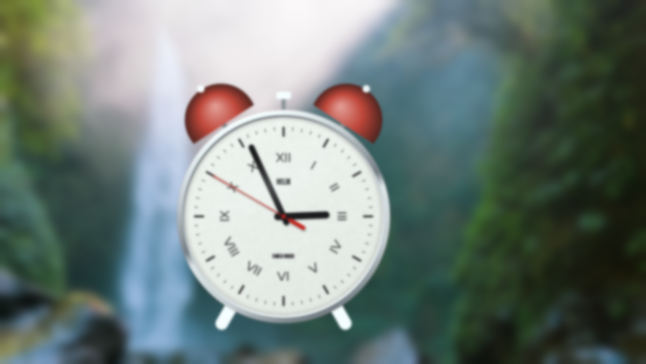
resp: 2h55m50s
